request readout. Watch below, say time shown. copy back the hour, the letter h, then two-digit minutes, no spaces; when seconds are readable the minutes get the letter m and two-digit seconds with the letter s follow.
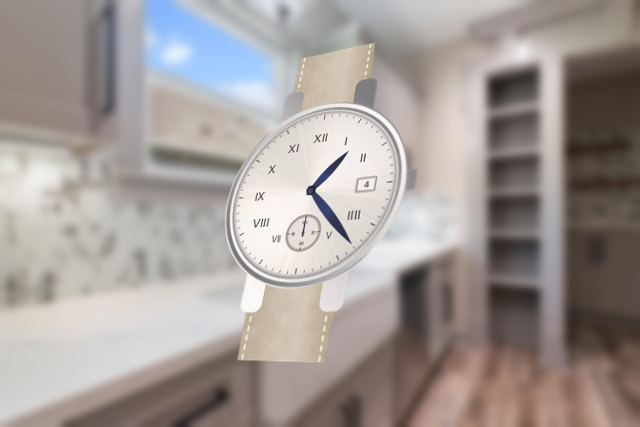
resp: 1h23
